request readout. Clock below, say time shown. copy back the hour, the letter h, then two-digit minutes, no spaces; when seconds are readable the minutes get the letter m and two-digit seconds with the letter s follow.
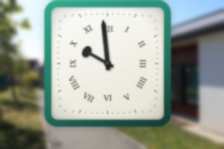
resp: 9h59
